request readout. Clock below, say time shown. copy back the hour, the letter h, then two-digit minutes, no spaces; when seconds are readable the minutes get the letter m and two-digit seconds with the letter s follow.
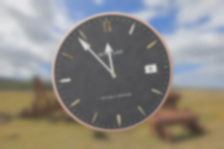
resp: 11h54
